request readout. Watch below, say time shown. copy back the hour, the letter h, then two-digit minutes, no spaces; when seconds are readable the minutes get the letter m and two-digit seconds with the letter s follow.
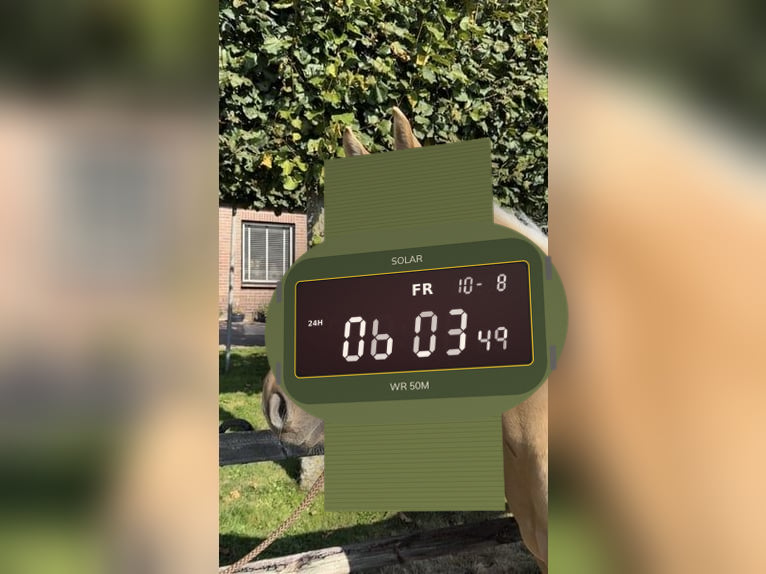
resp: 6h03m49s
